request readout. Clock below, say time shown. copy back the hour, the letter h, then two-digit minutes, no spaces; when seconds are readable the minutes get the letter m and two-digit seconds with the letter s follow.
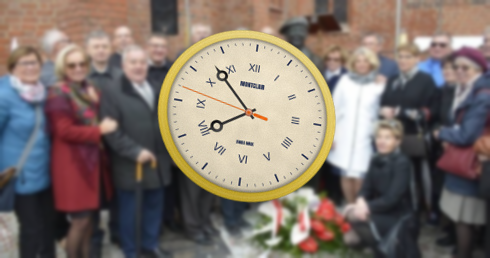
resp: 7h52m47s
